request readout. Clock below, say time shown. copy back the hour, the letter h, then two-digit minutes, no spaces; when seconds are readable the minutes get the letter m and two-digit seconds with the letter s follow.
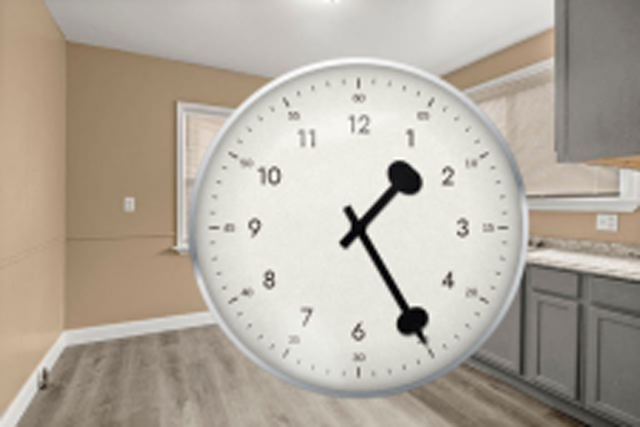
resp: 1h25
